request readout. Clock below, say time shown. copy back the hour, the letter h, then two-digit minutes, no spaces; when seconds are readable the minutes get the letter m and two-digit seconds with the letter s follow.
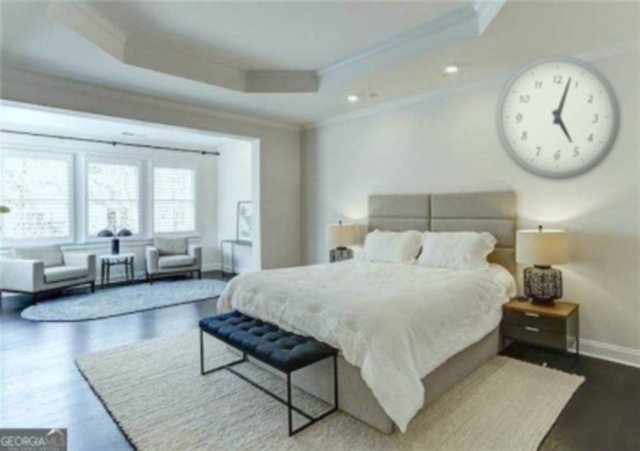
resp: 5h03
